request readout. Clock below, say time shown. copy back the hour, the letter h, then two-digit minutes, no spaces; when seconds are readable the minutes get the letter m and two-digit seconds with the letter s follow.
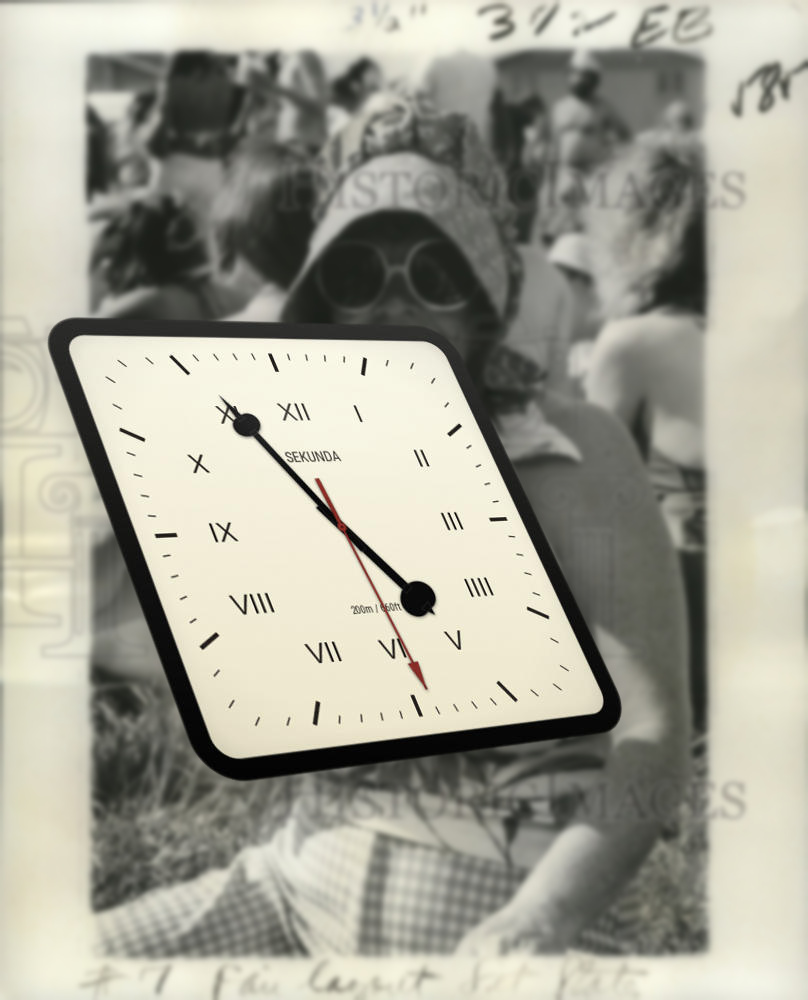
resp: 4h55m29s
